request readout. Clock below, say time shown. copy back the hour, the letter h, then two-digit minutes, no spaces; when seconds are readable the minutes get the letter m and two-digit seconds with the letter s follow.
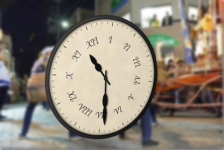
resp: 11h34
